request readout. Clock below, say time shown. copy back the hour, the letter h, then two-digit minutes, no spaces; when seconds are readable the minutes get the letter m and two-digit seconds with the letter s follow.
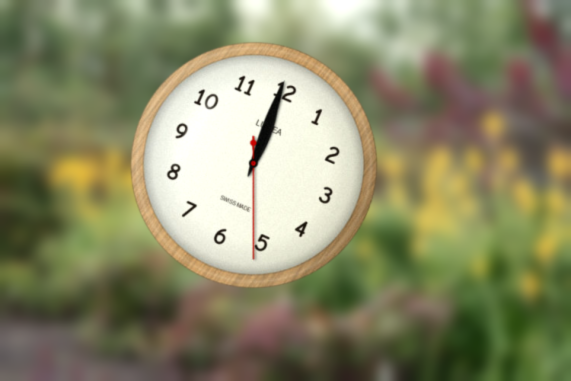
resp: 11h59m26s
